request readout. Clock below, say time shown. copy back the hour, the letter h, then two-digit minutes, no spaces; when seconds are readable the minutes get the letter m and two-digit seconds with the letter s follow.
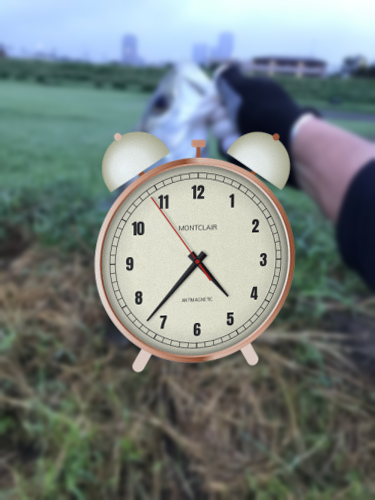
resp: 4h36m54s
